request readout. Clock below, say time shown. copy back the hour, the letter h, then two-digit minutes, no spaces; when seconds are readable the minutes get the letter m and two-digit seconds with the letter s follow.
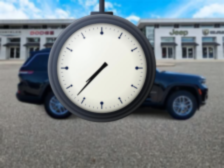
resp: 7h37
